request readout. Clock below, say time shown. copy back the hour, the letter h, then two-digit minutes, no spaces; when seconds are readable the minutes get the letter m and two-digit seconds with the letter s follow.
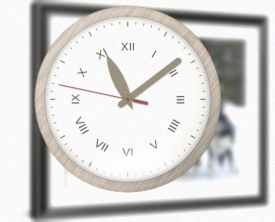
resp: 11h08m47s
